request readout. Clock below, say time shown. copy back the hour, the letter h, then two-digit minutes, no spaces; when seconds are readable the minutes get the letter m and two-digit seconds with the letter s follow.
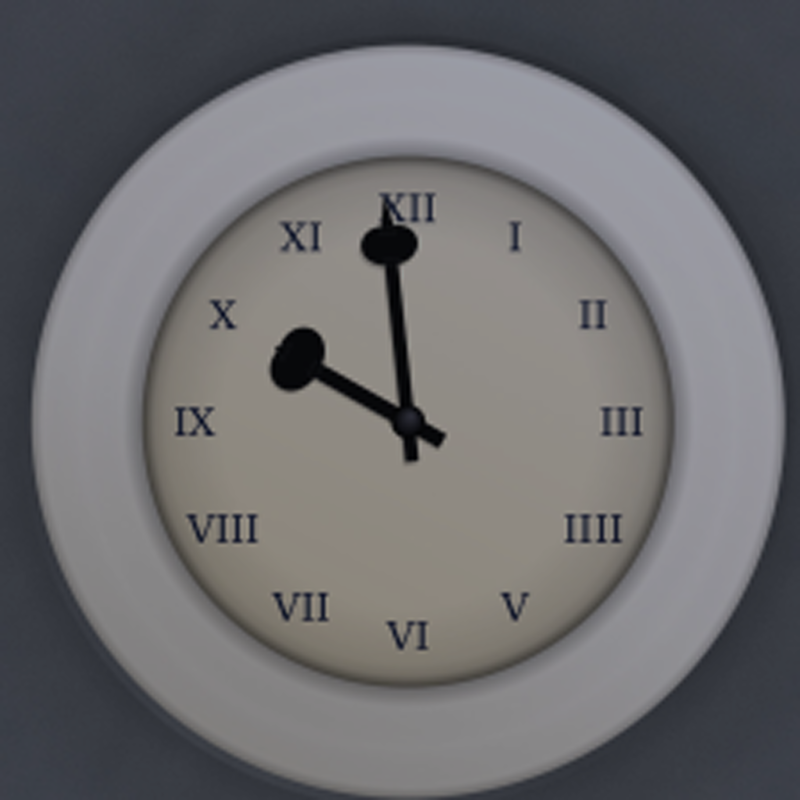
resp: 9h59
